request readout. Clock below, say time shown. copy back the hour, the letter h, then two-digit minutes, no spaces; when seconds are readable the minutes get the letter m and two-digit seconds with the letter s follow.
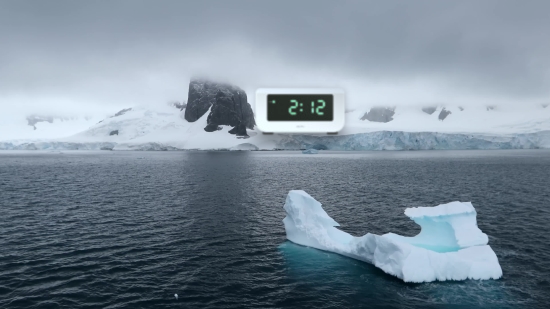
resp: 2h12
